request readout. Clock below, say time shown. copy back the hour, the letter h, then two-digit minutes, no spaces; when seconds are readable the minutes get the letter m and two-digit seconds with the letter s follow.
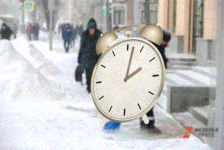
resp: 2h02
